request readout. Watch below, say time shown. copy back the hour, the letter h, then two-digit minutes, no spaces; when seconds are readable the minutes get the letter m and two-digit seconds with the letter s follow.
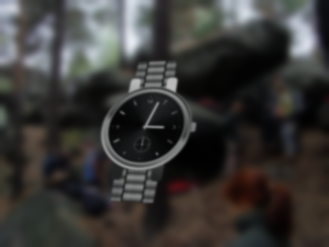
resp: 3h03
